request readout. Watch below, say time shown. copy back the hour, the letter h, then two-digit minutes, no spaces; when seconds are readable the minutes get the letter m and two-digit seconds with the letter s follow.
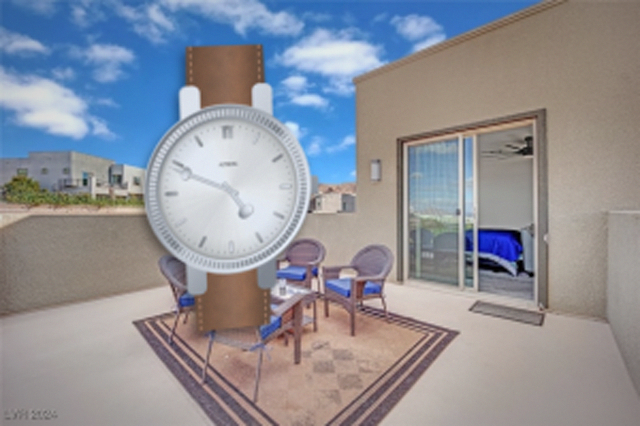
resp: 4h49
